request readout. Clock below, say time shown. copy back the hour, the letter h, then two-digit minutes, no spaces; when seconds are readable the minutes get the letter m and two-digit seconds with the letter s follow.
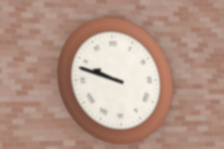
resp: 9h48
